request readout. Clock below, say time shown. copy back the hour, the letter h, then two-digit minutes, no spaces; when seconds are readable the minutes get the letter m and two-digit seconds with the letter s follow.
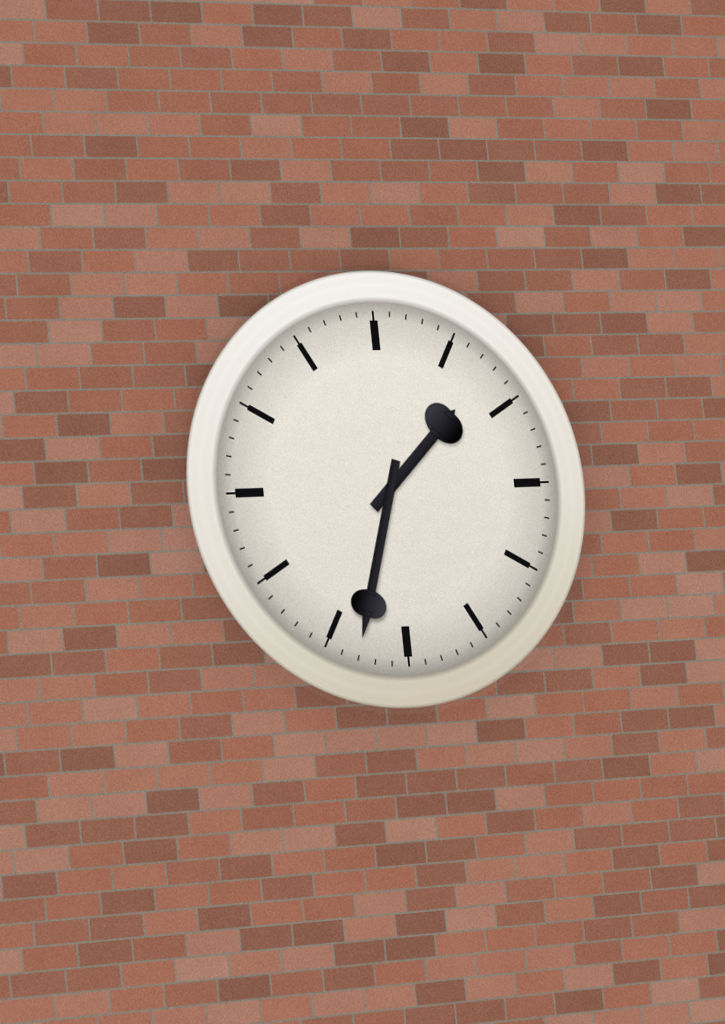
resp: 1h33
